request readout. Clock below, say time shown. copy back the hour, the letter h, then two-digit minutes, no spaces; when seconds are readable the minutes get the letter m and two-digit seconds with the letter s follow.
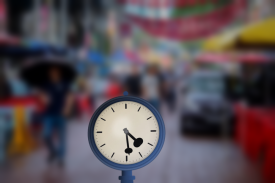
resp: 4h29
